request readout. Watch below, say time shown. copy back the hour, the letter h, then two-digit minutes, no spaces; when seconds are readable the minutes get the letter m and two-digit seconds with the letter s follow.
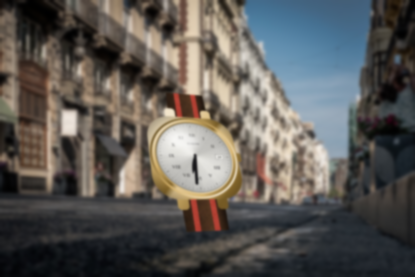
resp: 6h31
